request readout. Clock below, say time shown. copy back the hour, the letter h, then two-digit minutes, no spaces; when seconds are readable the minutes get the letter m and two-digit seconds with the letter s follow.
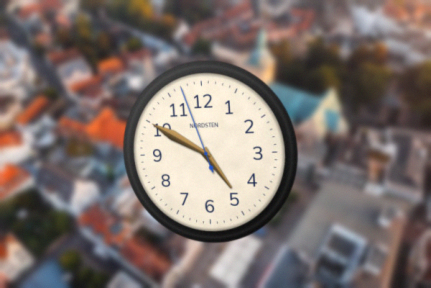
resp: 4h49m57s
